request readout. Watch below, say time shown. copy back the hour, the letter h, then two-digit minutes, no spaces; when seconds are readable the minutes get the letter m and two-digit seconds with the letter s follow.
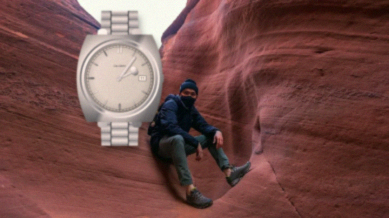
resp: 2h06
